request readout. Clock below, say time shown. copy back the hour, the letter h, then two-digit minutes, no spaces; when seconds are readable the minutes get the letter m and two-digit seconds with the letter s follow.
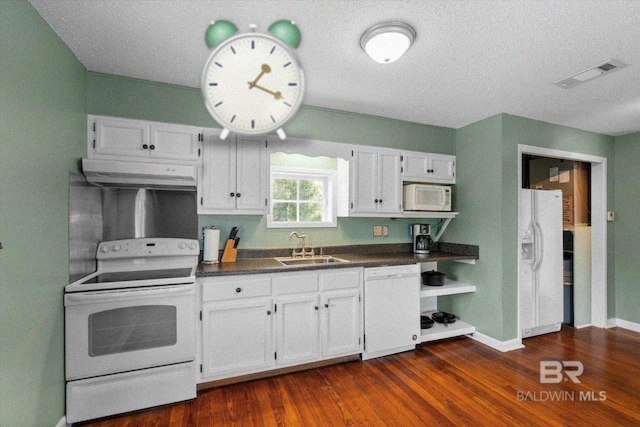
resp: 1h19
